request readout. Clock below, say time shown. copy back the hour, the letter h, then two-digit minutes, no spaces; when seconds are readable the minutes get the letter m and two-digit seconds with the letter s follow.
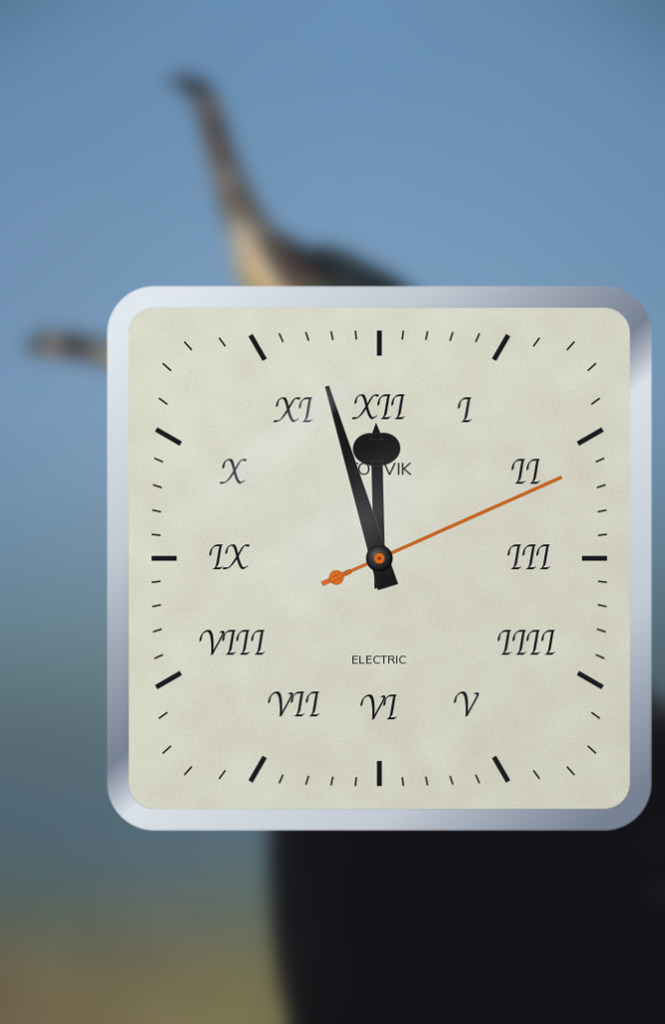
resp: 11h57m11s
